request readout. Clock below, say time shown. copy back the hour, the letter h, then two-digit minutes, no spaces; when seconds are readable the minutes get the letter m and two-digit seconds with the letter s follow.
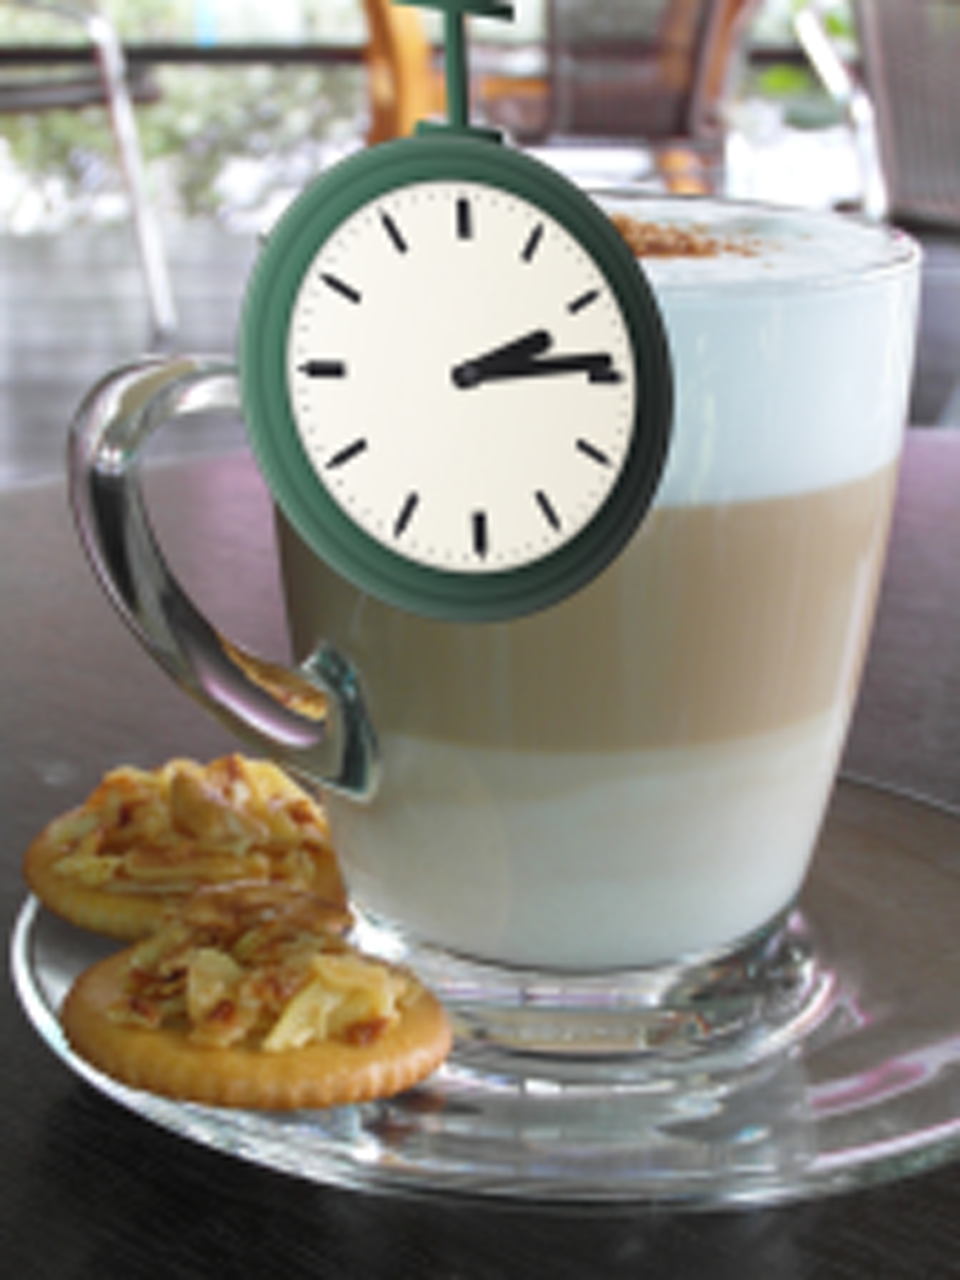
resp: 2h14
